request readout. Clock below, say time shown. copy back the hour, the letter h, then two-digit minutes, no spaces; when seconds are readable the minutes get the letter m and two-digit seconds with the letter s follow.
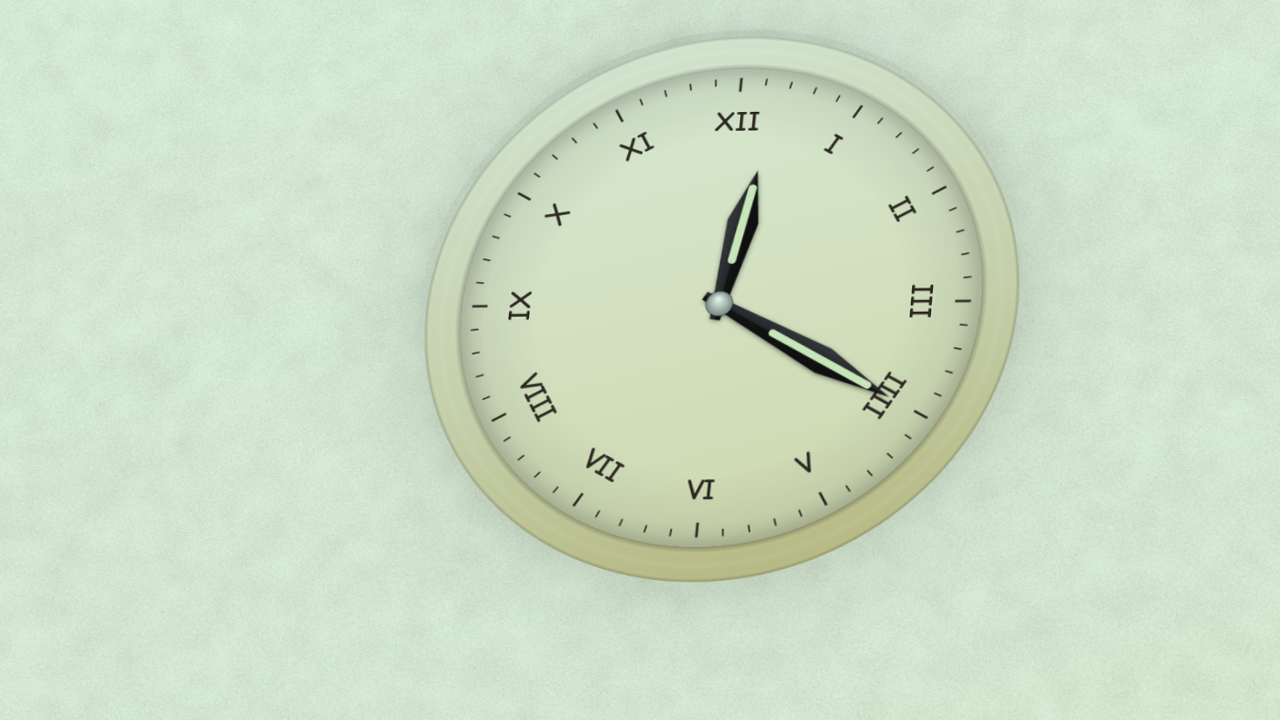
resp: 12h20
